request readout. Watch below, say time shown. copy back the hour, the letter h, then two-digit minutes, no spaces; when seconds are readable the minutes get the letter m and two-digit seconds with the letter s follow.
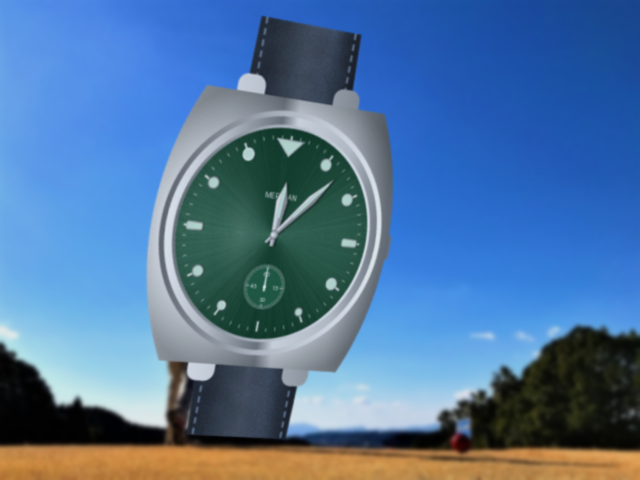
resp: 12h07
